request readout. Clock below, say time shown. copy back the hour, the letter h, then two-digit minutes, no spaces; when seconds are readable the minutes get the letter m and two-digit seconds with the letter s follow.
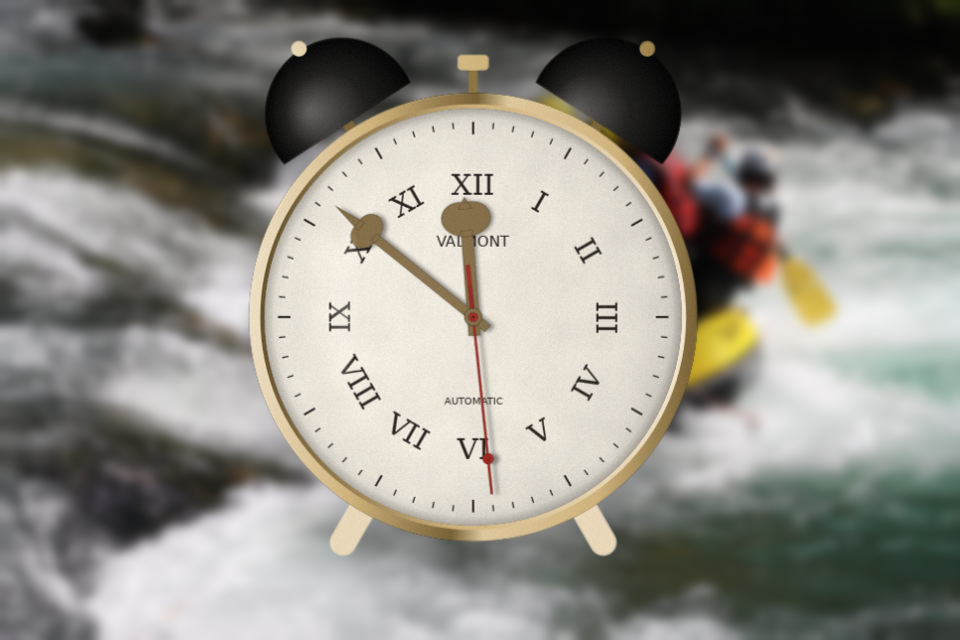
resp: 11h51m29s
